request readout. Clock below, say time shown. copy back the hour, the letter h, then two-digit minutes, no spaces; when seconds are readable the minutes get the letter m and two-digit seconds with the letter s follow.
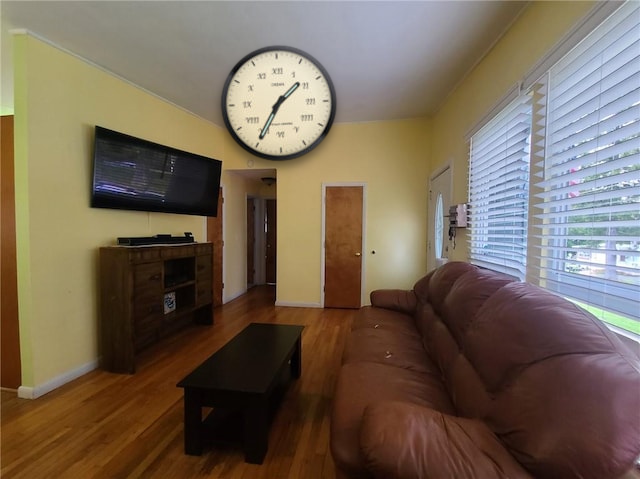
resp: 1h35
